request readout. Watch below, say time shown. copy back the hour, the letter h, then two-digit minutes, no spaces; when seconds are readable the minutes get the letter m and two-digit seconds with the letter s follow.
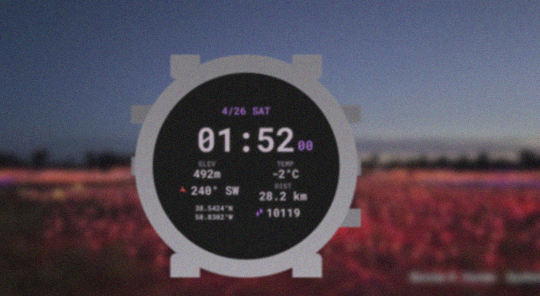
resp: 1h52m00s
